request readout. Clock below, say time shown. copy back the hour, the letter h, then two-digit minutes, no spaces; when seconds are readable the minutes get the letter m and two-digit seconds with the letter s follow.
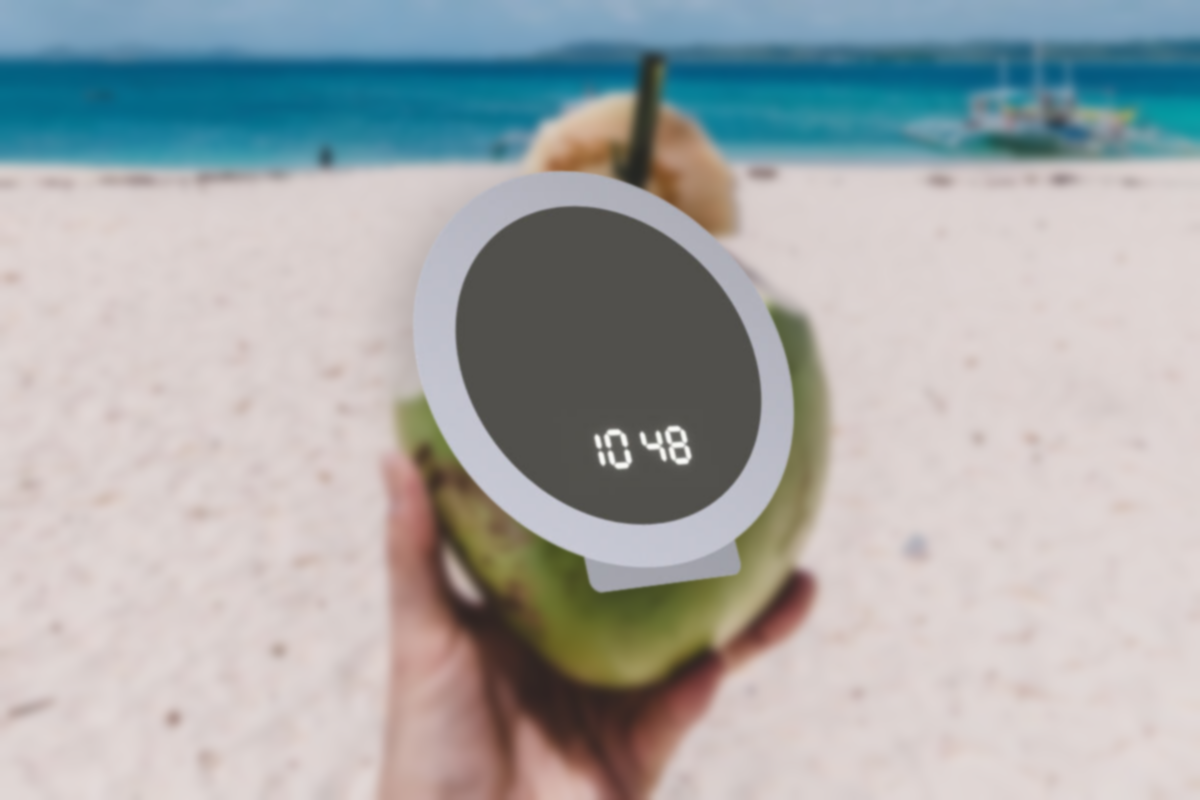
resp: 10h48
